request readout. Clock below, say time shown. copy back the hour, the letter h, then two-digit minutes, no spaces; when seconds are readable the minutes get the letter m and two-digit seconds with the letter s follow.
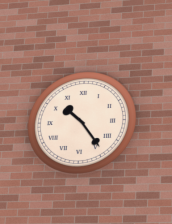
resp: 10h24
